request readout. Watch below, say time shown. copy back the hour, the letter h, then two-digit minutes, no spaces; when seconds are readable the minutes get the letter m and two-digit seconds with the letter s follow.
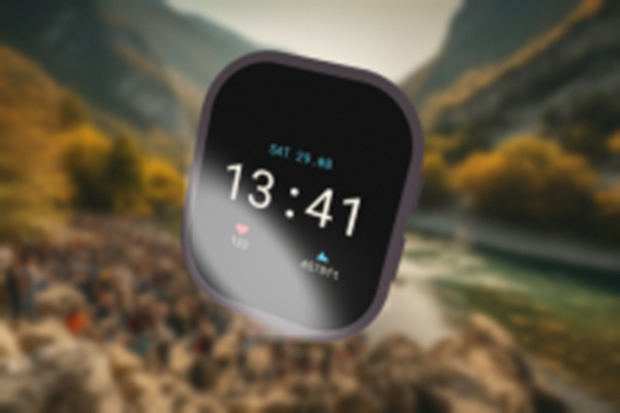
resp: 13h41
